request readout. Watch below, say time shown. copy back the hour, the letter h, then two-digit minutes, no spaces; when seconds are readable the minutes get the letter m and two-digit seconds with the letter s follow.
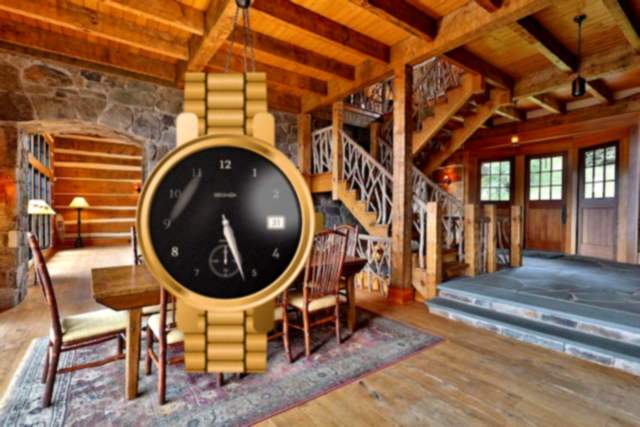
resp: 5h27
